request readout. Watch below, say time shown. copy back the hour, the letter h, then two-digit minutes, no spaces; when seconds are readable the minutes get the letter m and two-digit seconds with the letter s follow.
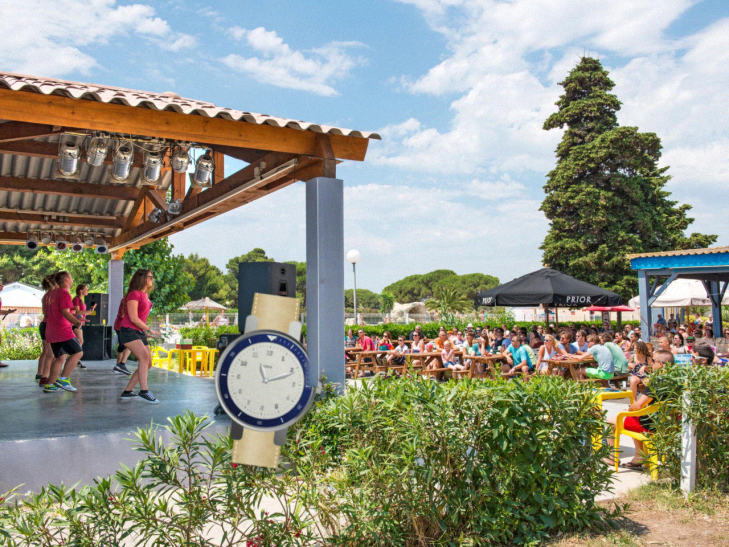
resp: 11h11
